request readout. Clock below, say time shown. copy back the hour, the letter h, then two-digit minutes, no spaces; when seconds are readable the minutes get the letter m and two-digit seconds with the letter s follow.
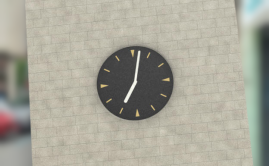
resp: 7h02
